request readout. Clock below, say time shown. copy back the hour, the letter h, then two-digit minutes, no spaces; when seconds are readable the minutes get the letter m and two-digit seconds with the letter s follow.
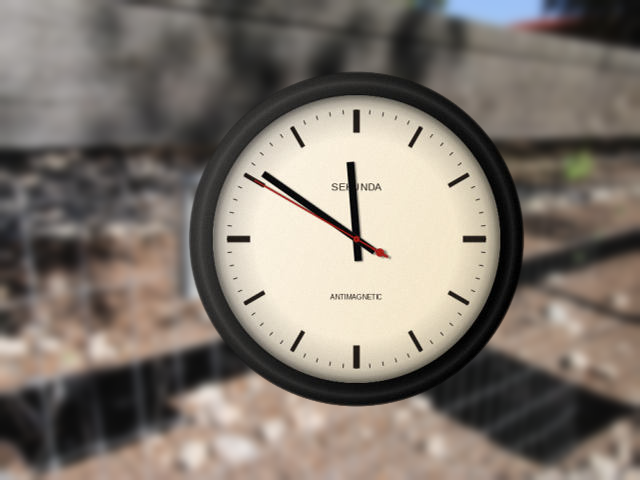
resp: 11h50m50s
